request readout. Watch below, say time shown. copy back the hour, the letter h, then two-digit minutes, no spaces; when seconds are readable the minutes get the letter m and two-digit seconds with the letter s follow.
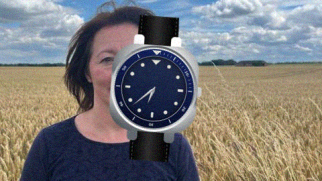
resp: 6h38
